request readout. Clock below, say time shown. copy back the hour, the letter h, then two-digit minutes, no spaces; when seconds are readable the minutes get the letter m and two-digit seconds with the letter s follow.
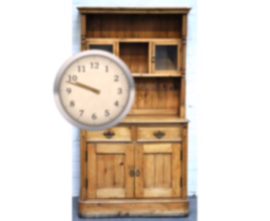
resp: 9h48
